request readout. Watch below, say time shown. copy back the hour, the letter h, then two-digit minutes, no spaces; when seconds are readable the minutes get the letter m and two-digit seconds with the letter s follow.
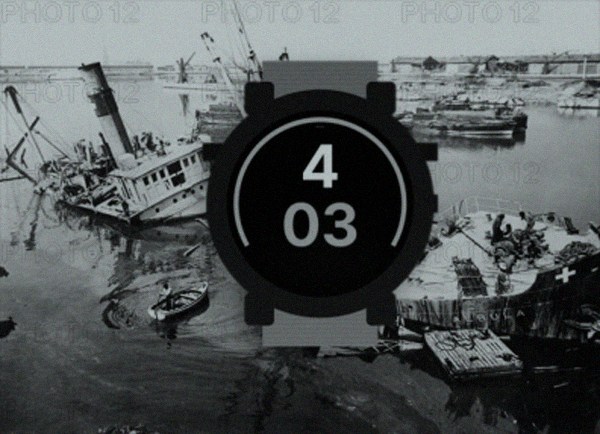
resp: 4h03
